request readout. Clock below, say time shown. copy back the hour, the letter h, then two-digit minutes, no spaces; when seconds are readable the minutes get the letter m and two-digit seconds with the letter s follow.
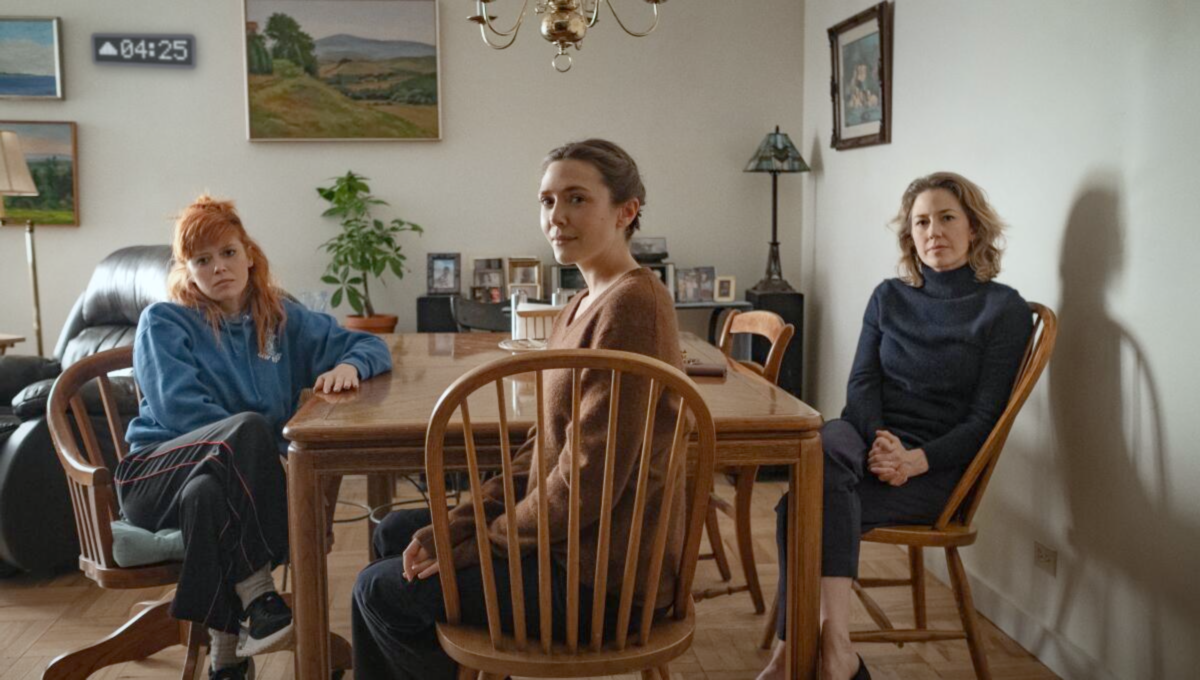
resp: 4h25
